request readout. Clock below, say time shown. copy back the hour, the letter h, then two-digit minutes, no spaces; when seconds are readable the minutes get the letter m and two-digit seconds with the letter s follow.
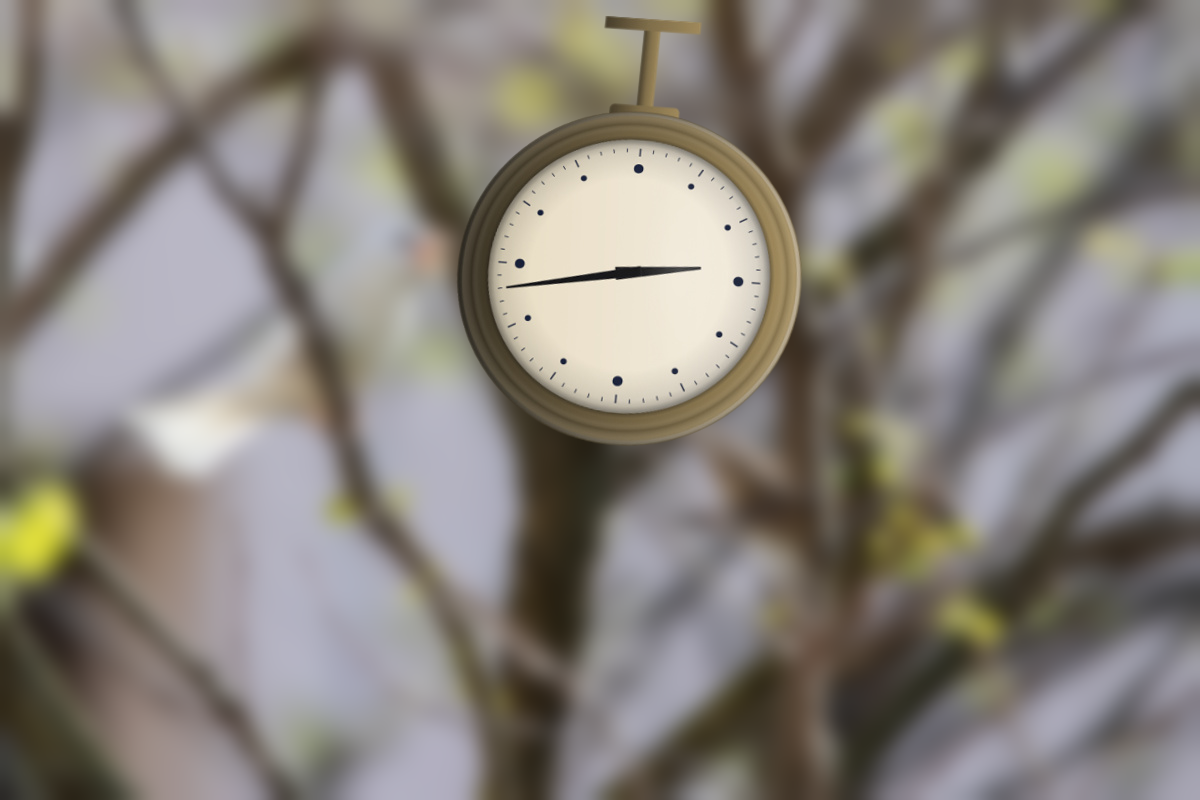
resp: 2h43
